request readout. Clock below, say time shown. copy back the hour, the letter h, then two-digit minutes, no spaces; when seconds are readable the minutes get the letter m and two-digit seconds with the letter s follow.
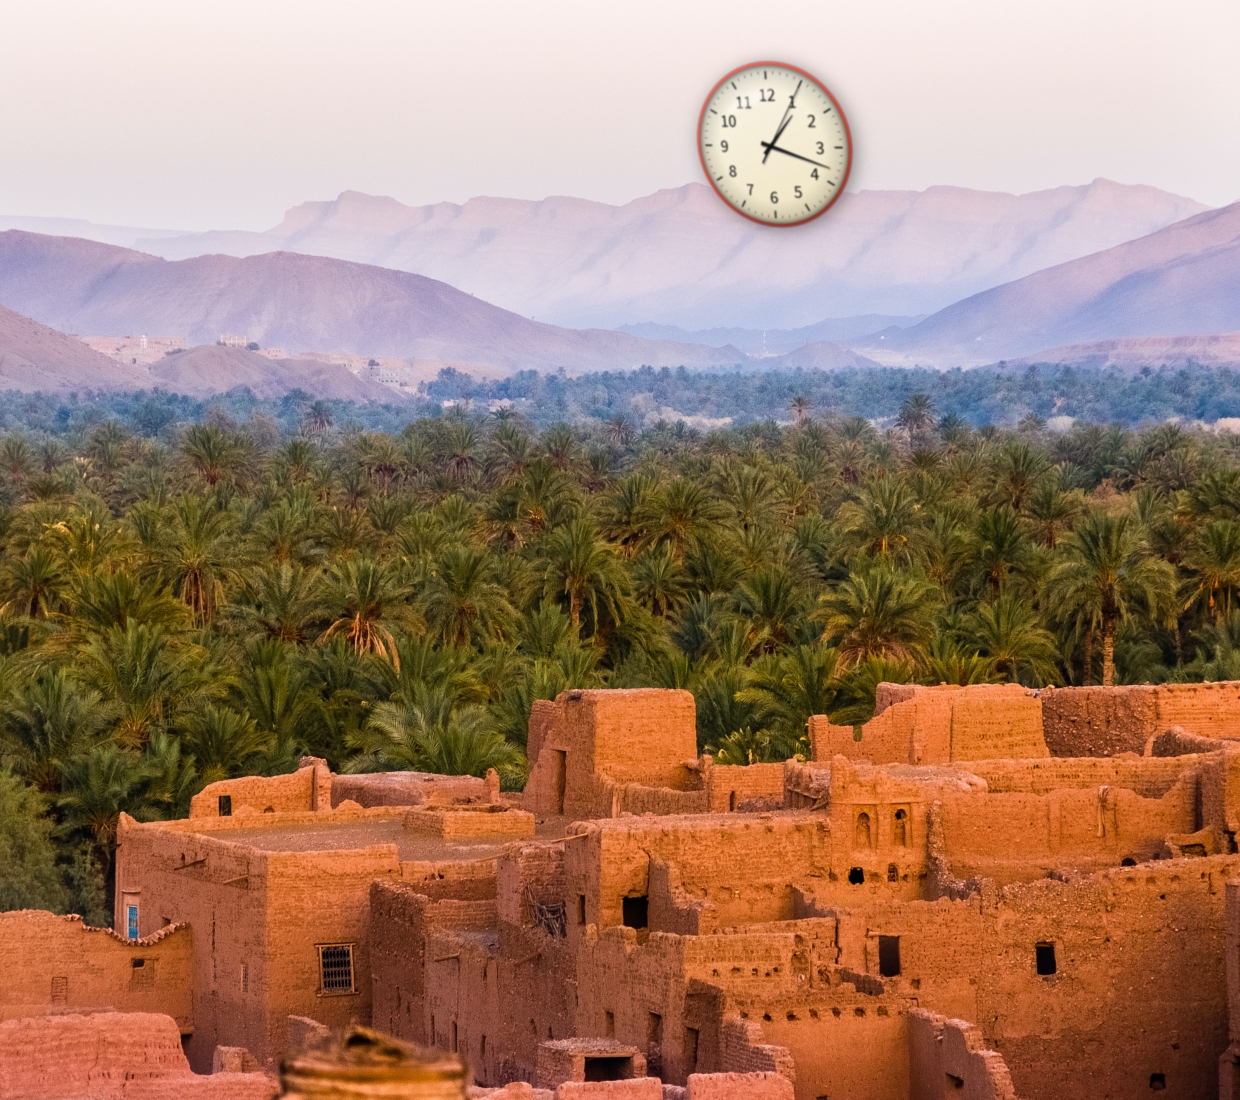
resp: 1h18m05s
